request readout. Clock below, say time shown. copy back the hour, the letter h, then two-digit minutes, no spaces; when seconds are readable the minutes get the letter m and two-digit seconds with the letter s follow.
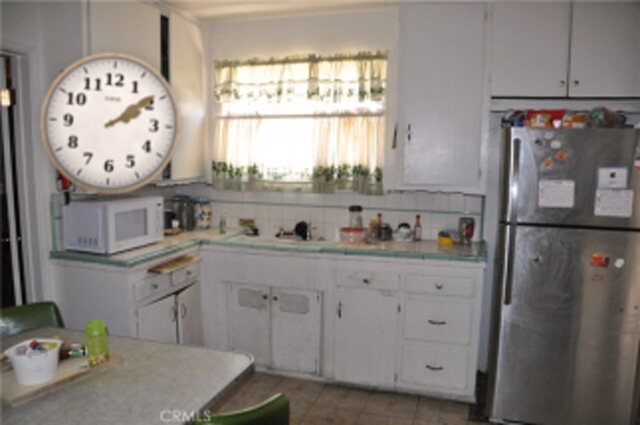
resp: 2h09
